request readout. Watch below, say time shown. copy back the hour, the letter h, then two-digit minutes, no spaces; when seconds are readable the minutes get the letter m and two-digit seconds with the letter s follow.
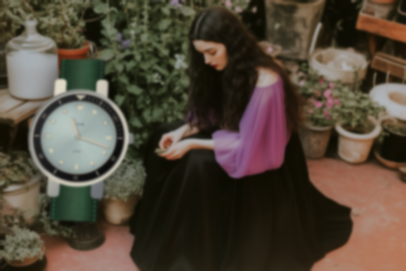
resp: 11h18
